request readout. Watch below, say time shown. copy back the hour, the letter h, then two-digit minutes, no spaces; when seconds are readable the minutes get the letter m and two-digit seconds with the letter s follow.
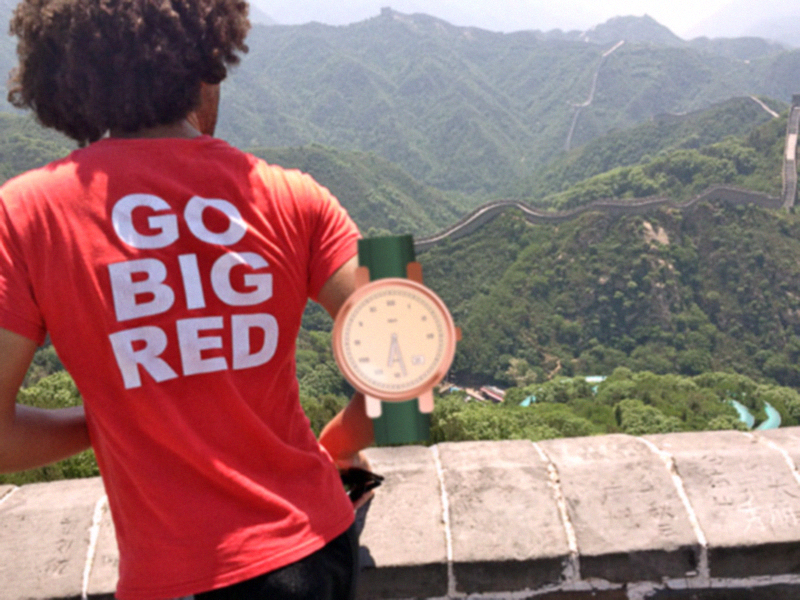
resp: 6h28
